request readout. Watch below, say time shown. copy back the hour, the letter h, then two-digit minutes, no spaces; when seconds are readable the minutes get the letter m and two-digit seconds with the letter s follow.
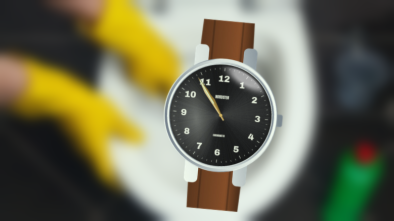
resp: 10h54
